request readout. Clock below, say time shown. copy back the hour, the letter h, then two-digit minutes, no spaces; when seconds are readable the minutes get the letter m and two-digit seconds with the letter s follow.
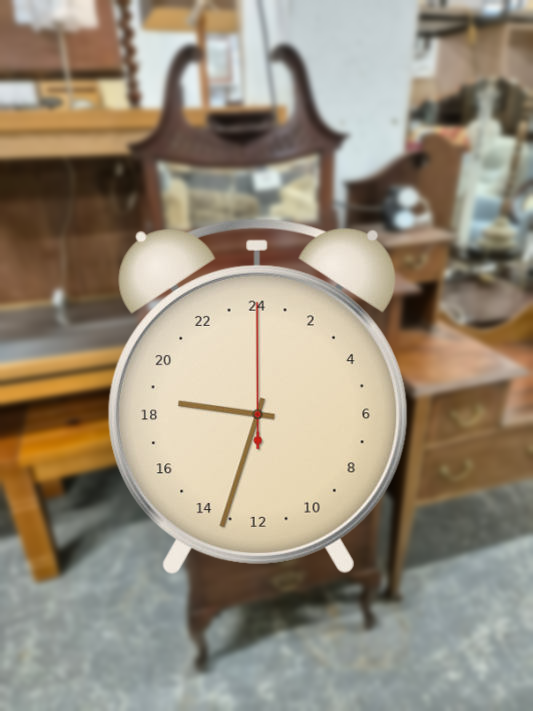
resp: 18h33m00s
